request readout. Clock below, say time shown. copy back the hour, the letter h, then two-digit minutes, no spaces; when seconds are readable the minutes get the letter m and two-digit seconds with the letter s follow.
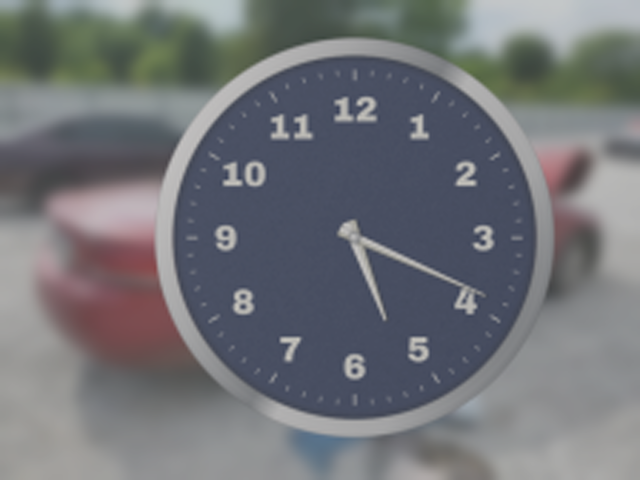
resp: 5h19
